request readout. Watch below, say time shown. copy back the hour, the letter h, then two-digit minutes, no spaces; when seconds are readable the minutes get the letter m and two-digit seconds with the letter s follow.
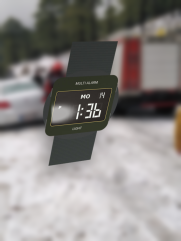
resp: 1h36
